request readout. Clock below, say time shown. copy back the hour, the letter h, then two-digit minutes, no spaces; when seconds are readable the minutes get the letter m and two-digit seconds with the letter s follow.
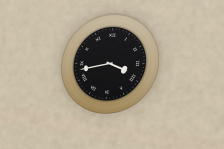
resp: 3h43
